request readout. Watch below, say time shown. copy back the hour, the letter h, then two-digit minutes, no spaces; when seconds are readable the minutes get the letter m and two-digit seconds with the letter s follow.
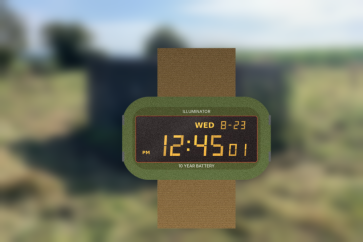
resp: 12h45m01s
